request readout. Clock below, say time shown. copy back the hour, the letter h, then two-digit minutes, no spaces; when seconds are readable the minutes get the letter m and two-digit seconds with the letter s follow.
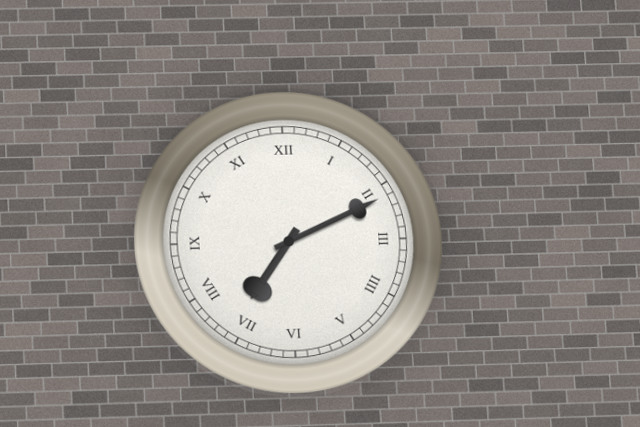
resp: 7h11
